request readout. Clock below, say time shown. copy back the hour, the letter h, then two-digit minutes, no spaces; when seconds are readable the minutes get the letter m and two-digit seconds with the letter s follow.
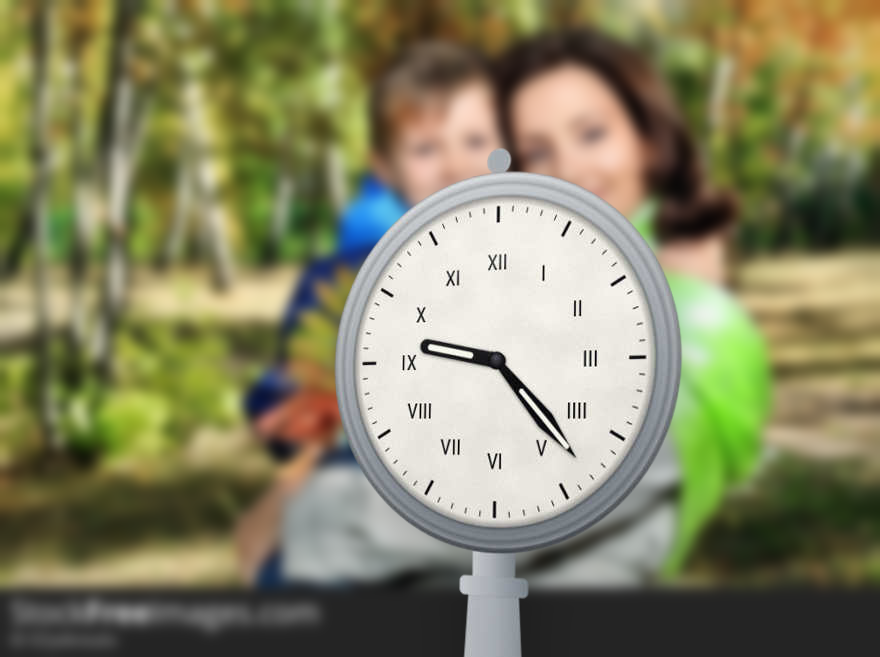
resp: 9h23
